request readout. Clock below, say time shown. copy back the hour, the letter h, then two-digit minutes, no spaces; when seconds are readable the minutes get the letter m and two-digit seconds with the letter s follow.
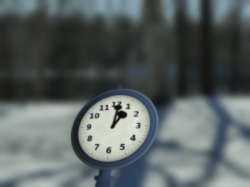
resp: 1h01
